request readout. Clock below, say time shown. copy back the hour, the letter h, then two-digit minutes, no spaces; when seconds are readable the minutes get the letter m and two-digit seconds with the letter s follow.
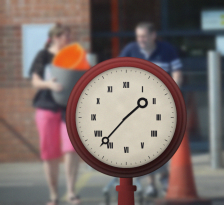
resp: 1h37
